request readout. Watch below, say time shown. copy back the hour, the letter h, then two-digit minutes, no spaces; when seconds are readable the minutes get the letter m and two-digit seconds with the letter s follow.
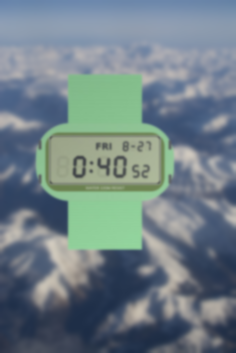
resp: 0h40m52s
